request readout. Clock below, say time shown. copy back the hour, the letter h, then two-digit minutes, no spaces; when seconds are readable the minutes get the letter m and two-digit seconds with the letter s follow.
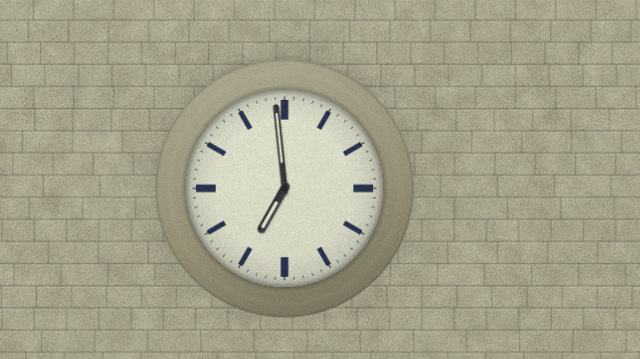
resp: 6h59
